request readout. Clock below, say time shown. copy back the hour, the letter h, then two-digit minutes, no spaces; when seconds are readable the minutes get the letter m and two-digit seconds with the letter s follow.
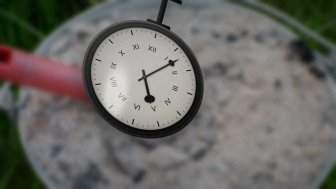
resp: 5h07
